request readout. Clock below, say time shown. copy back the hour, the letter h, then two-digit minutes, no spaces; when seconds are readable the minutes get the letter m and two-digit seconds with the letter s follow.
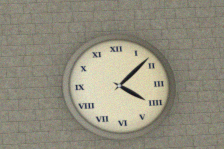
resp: 4h08
